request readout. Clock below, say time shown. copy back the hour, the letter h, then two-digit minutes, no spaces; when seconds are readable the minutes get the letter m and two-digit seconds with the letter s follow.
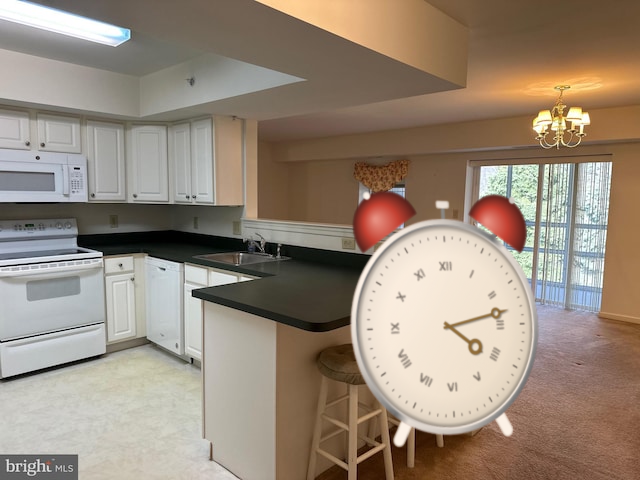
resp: 4h13
